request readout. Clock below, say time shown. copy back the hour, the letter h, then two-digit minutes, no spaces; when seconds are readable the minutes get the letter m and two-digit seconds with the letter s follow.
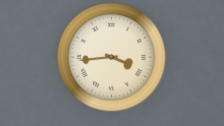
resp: 3h44
